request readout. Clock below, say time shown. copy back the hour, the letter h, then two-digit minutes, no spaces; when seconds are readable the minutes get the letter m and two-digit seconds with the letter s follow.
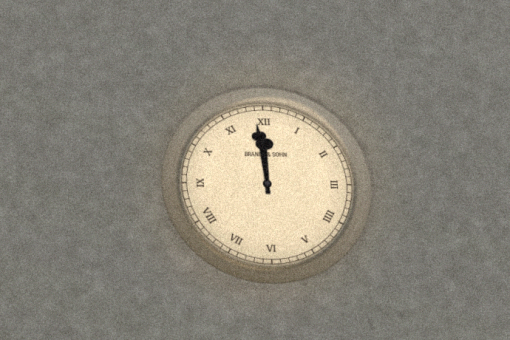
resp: 11h59
